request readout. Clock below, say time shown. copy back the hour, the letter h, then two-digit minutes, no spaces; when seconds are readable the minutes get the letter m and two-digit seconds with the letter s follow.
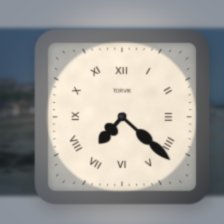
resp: 7h22
